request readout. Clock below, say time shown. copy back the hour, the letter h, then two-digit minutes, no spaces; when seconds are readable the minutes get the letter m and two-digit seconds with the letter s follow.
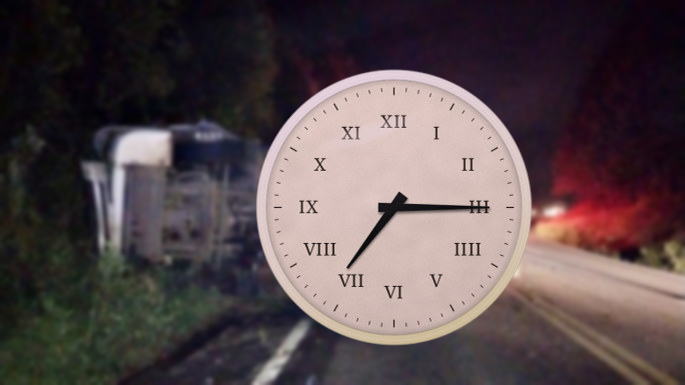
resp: 7h15
